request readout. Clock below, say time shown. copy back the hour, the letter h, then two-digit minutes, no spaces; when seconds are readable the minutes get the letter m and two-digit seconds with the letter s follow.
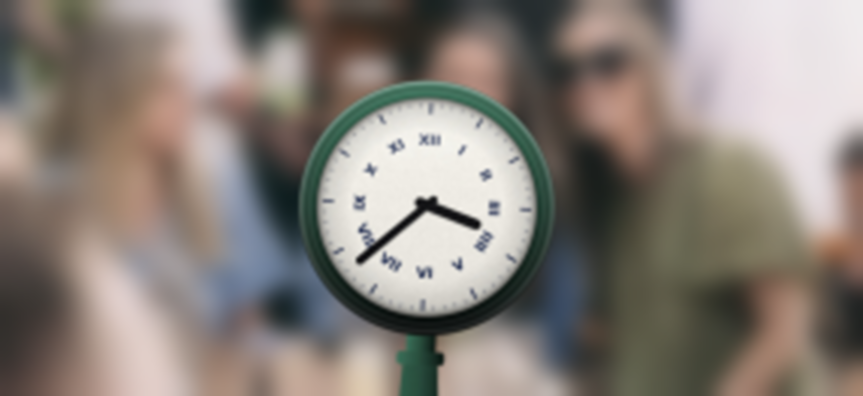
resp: 3h38
